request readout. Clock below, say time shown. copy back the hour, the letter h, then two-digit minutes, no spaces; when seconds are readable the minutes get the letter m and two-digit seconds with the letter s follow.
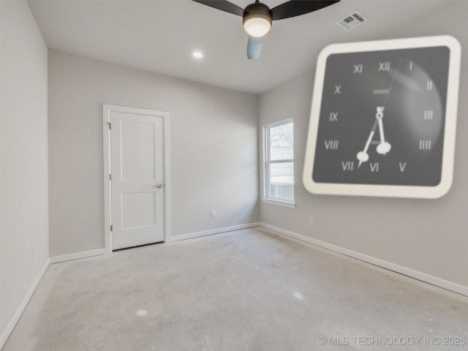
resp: 5h33m03s
